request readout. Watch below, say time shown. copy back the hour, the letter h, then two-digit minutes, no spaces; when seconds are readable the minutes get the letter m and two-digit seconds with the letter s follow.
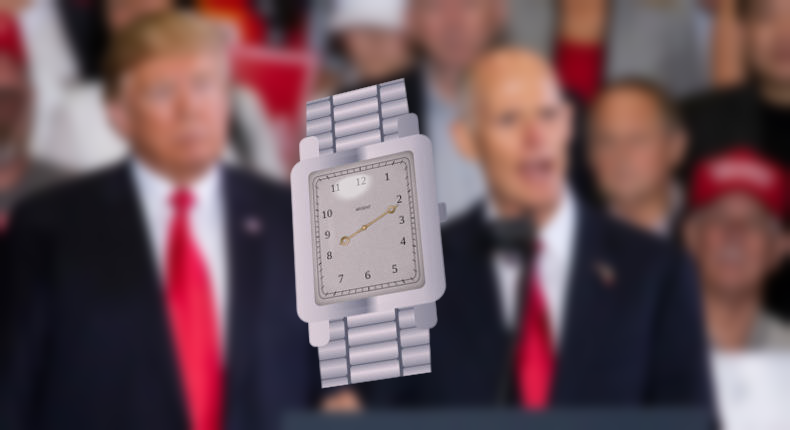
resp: 8h11
